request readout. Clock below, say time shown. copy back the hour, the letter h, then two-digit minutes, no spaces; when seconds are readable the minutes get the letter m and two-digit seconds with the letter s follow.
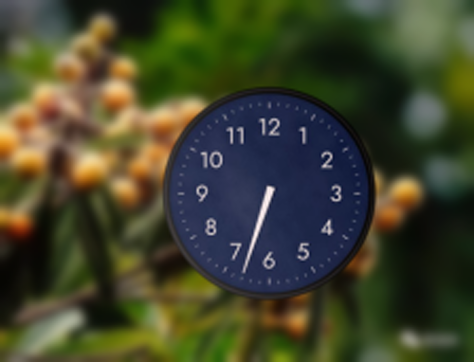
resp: 6h33
